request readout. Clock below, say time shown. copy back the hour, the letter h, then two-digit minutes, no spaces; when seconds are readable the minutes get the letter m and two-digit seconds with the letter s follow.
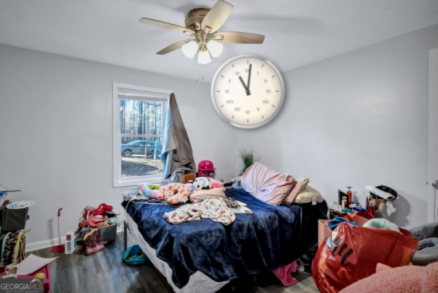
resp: 11h01
